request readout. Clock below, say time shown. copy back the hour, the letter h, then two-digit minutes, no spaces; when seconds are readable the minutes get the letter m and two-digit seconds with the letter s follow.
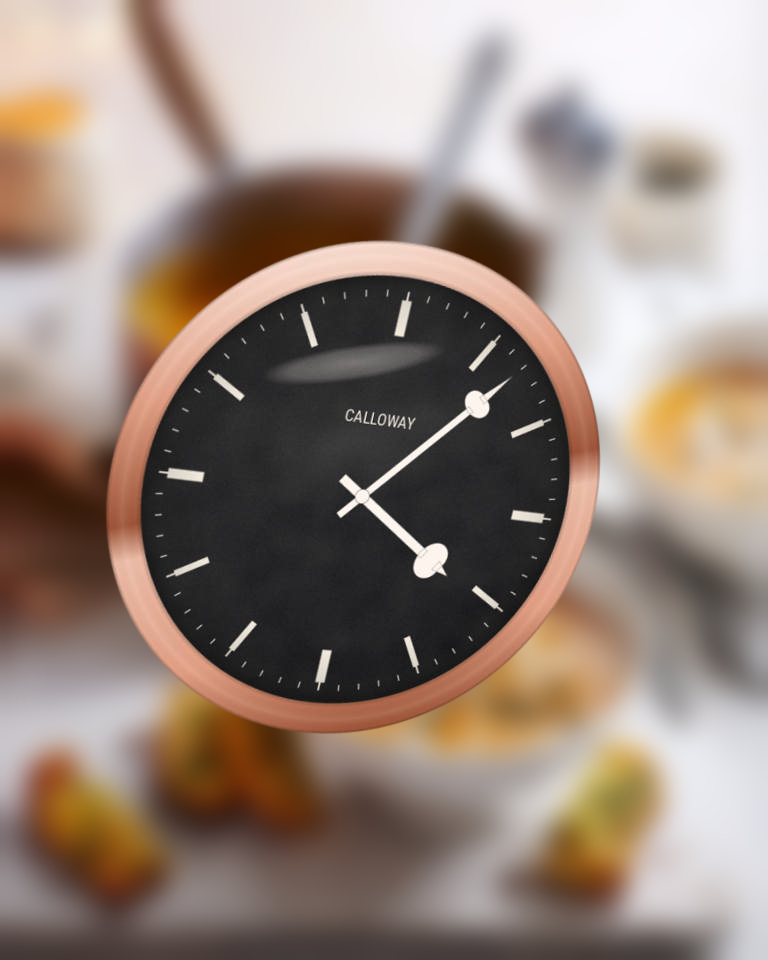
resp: 4h07
